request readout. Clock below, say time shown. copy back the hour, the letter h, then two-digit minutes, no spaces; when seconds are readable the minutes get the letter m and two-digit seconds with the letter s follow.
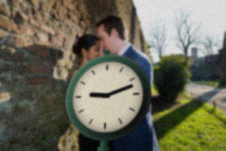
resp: 9h12
